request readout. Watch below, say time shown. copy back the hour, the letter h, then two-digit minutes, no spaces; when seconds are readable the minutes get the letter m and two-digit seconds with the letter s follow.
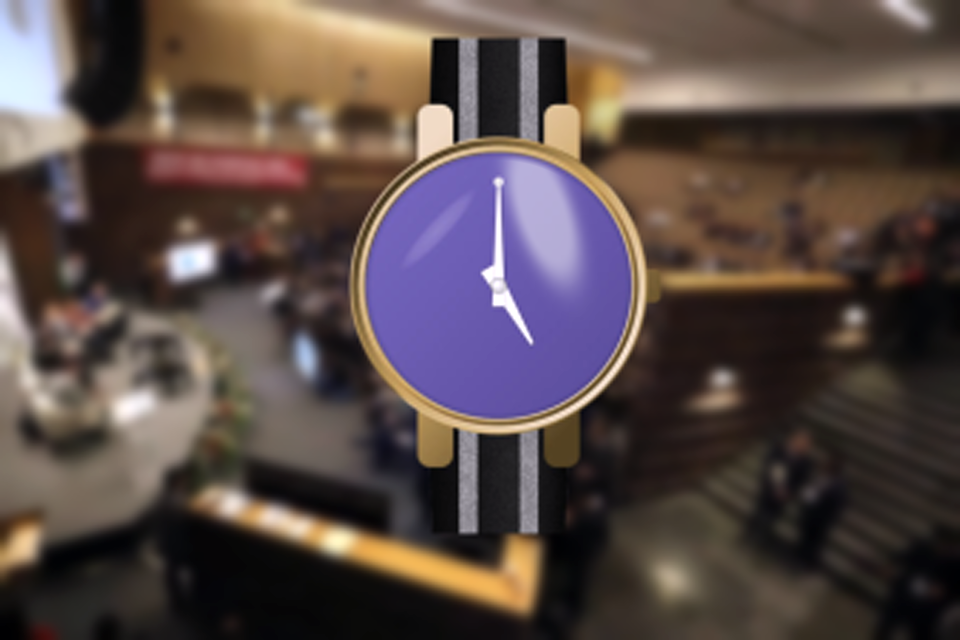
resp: 5h00
